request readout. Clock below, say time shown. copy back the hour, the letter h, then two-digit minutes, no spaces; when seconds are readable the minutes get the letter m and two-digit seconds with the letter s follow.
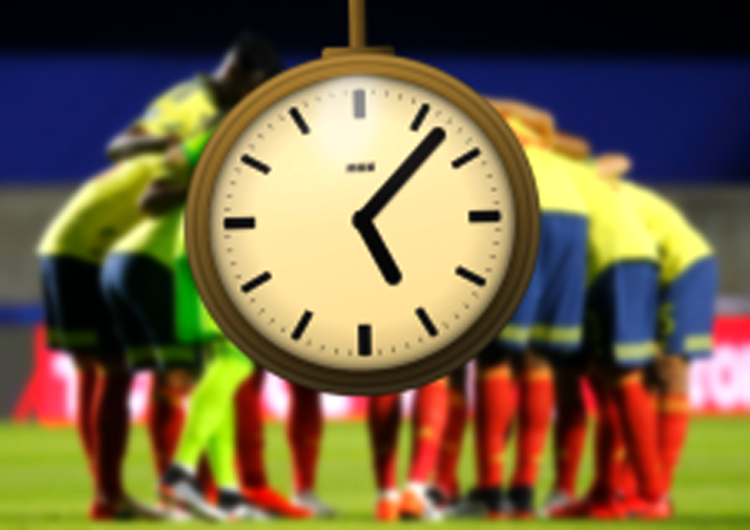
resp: 5h07
